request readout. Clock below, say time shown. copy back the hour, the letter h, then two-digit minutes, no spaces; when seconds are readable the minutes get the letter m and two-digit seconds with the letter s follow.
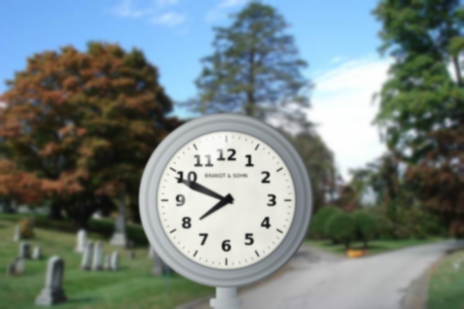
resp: 7h49
